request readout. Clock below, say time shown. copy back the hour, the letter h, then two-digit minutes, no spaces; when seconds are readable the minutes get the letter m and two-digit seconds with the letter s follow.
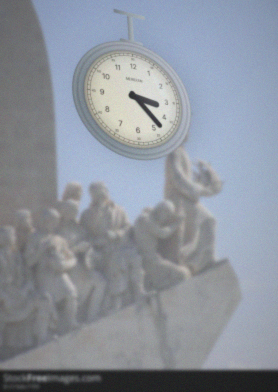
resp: 3h23
